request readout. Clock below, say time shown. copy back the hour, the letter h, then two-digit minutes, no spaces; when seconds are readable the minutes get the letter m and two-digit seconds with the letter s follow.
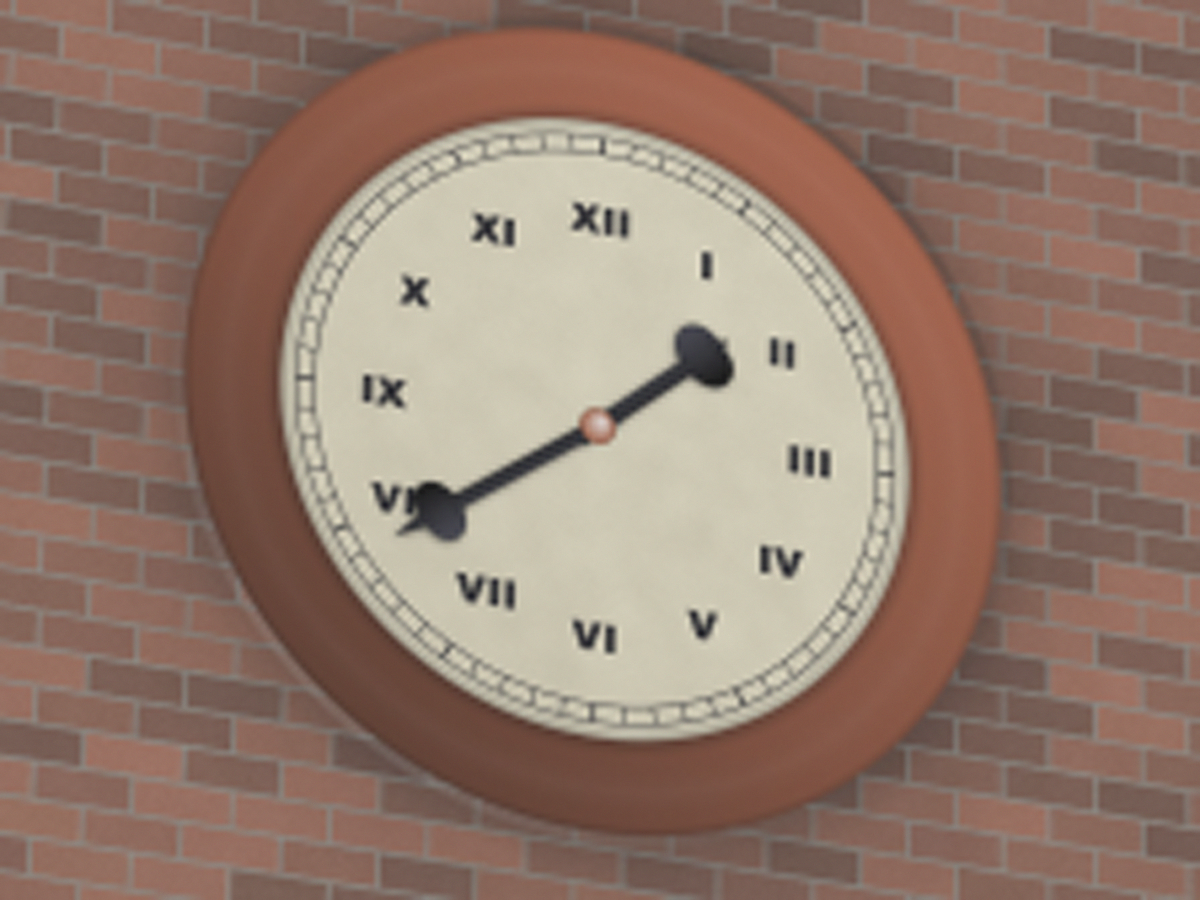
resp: 1h39
